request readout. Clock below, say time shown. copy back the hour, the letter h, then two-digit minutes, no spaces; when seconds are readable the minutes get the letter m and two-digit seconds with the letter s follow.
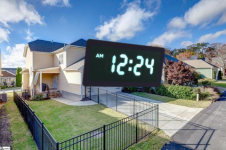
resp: 12h24
